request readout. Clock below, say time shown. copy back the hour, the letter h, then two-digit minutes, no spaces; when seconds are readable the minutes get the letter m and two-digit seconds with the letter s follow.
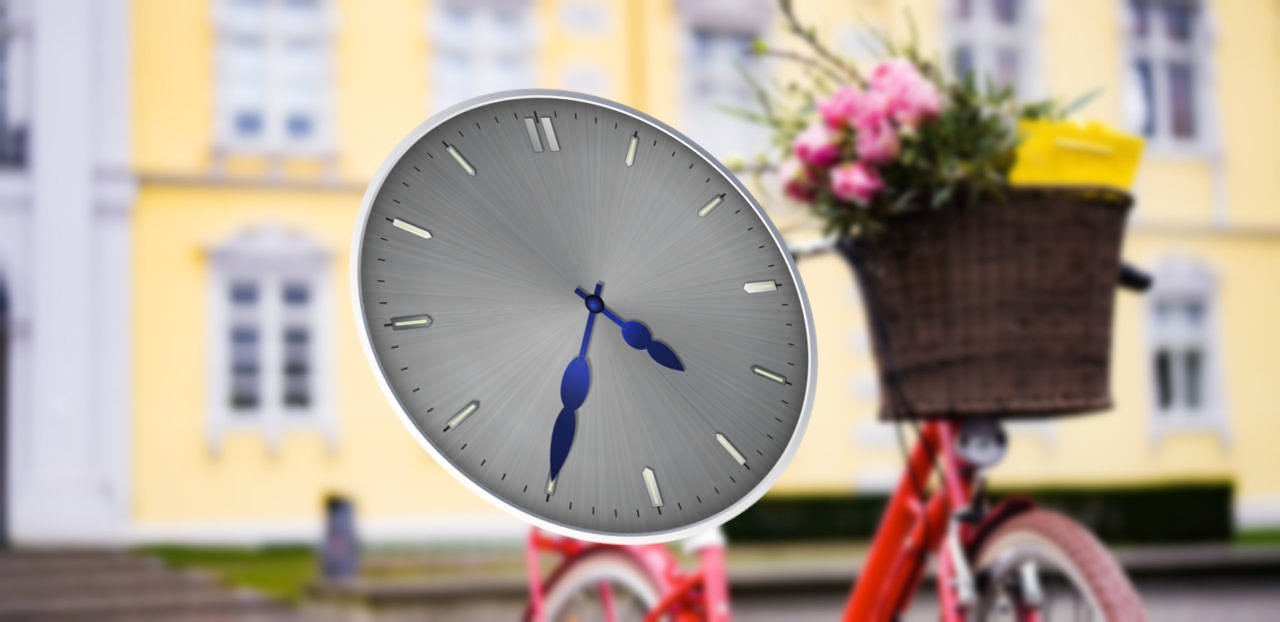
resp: 4h35
